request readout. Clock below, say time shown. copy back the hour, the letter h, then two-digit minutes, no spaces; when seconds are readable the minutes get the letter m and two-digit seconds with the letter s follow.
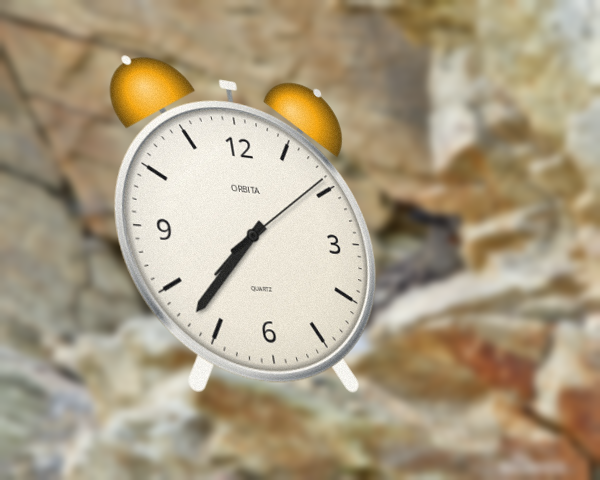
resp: 7h37m09s
